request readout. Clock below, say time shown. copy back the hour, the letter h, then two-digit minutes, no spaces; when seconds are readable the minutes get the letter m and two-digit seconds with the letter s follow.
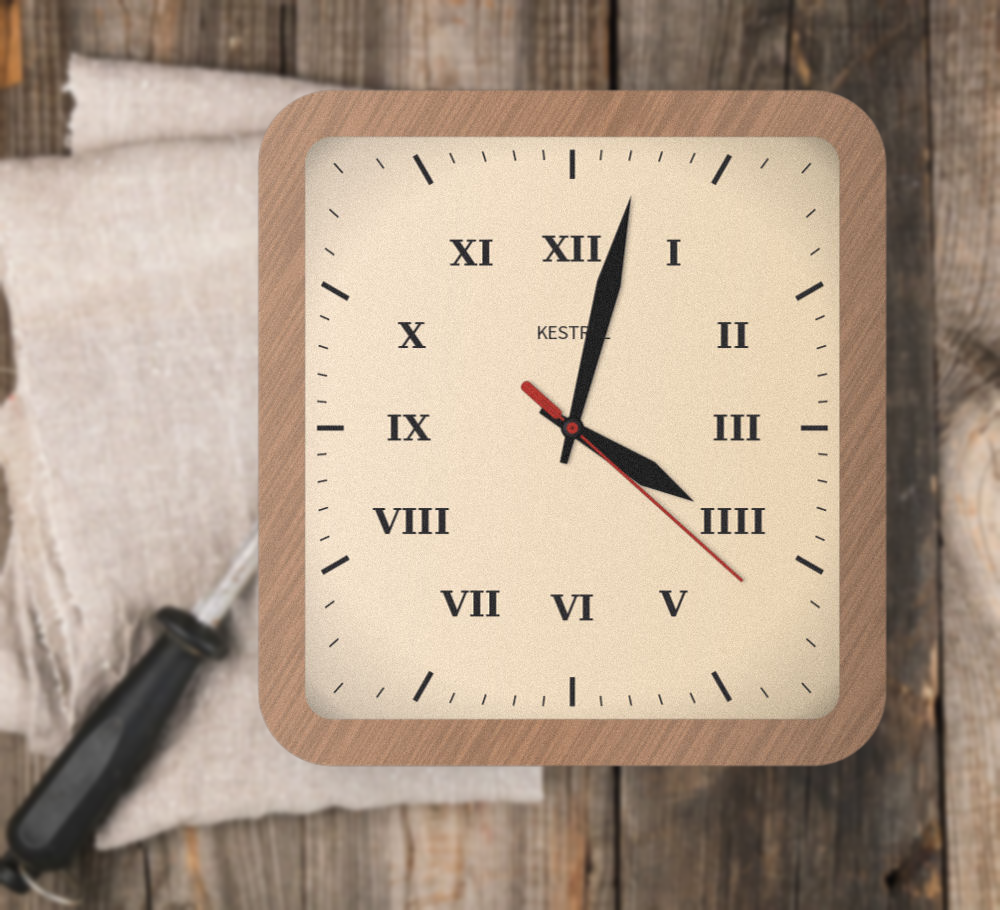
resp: 4h02m22s
